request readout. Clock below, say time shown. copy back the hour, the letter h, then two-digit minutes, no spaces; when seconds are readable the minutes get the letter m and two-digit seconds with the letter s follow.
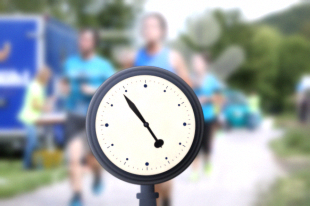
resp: 4h54
